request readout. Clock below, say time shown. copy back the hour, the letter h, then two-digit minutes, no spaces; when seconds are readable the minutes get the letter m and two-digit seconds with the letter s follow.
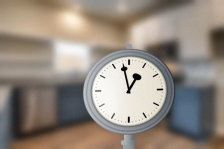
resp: 12h58
